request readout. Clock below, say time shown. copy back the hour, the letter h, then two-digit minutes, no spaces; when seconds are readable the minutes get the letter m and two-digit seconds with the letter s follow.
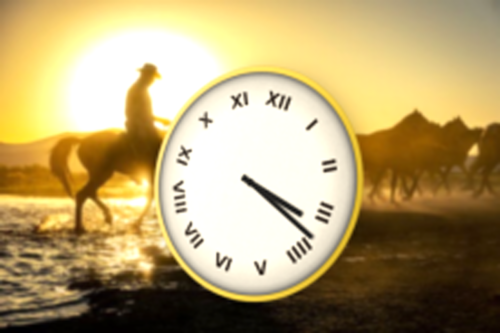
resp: 3h18
